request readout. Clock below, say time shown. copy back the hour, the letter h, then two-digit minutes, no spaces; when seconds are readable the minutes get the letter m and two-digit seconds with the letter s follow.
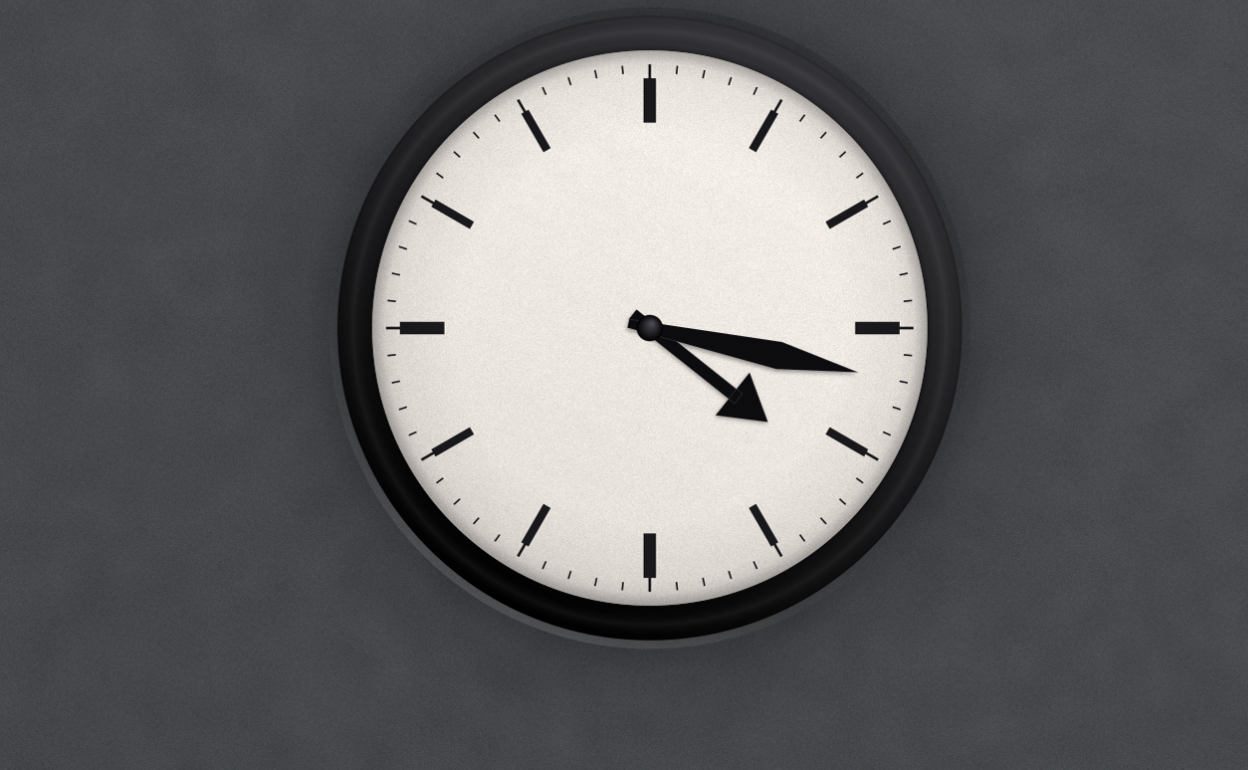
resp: 4h17
